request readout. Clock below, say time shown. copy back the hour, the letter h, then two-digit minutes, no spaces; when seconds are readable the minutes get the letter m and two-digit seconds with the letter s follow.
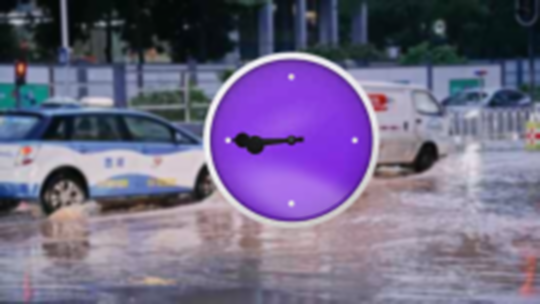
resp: 8h45
